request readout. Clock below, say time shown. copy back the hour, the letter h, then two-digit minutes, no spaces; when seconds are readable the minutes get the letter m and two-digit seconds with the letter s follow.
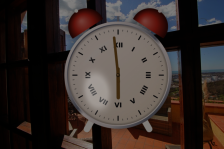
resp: 5h59
